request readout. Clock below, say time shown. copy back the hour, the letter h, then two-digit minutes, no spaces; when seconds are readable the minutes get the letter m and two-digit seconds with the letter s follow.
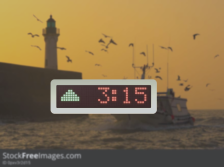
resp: 3h15
